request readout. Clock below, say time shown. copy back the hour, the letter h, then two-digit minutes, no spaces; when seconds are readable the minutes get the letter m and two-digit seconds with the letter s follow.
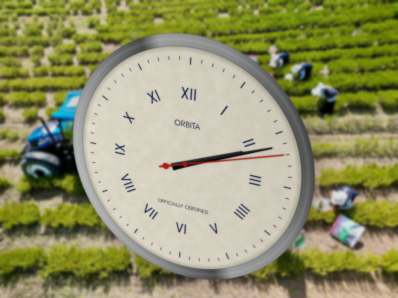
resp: 2h11m12s
